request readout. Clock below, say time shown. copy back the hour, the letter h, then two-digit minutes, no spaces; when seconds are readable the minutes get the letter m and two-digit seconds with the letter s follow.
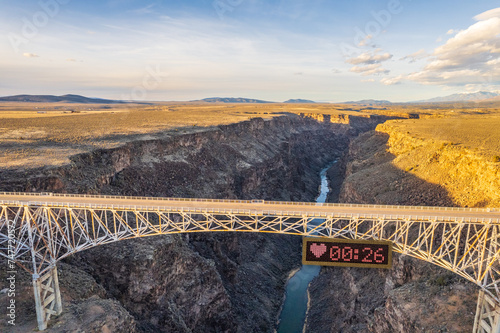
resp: 0h26
